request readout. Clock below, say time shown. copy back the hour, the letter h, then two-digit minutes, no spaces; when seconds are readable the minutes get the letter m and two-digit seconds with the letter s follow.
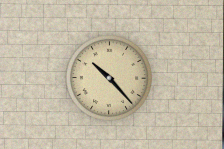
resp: 10h23
